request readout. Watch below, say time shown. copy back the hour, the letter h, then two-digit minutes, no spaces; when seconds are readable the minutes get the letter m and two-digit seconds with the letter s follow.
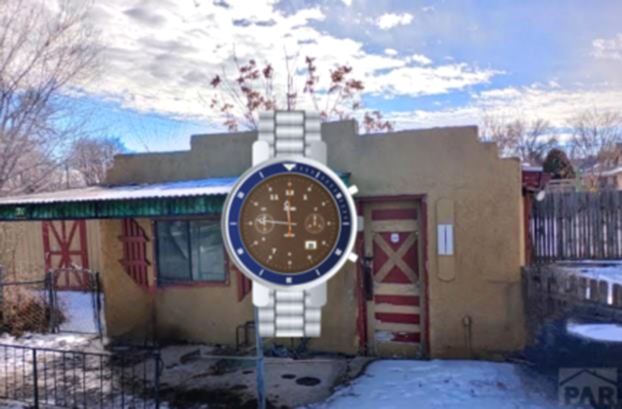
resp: 11h46
